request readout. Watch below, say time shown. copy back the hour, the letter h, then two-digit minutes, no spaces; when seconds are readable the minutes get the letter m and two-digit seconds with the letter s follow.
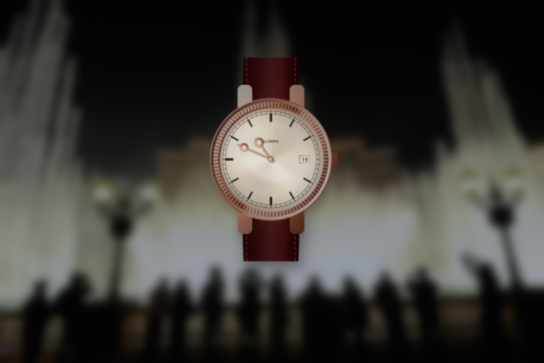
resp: 10h49
